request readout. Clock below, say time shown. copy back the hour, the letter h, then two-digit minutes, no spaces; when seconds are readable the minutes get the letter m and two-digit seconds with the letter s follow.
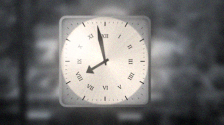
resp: 7h58
